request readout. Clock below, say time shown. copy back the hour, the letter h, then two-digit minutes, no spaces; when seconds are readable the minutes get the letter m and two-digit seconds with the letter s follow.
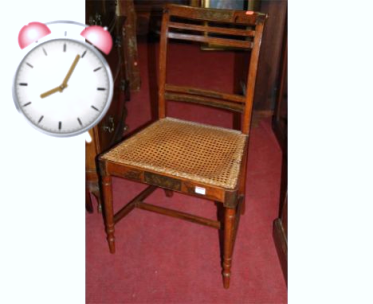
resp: 8h04
